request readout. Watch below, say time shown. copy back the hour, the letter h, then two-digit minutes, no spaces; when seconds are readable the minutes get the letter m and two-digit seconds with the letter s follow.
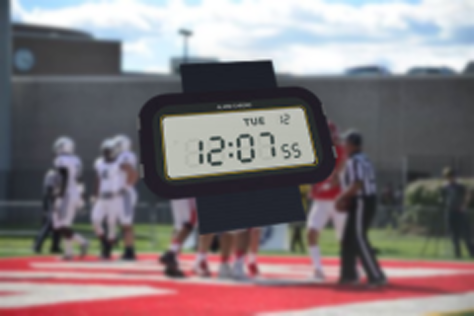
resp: 12h07m55s
